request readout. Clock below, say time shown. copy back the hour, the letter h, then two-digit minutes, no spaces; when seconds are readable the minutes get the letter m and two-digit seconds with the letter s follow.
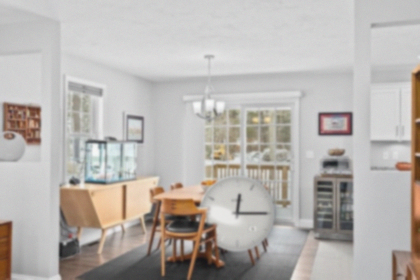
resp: 12h15
